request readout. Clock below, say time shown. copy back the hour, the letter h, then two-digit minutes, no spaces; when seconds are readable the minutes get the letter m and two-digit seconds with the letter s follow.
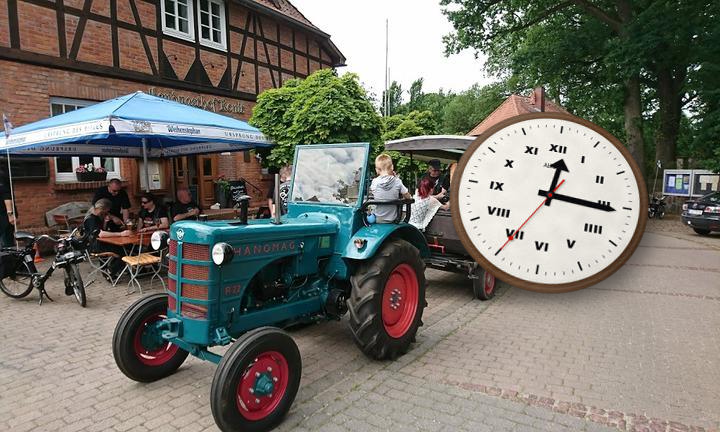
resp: 12h15m35s
